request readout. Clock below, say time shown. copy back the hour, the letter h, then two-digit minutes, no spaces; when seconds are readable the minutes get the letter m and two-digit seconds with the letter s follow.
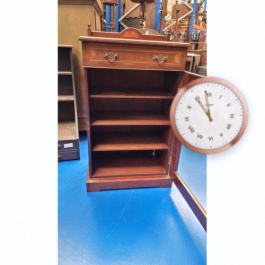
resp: 10h59
